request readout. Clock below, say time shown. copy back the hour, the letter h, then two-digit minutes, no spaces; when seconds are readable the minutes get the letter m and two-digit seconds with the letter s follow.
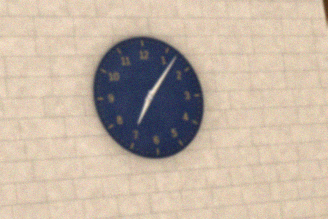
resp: 7h07
